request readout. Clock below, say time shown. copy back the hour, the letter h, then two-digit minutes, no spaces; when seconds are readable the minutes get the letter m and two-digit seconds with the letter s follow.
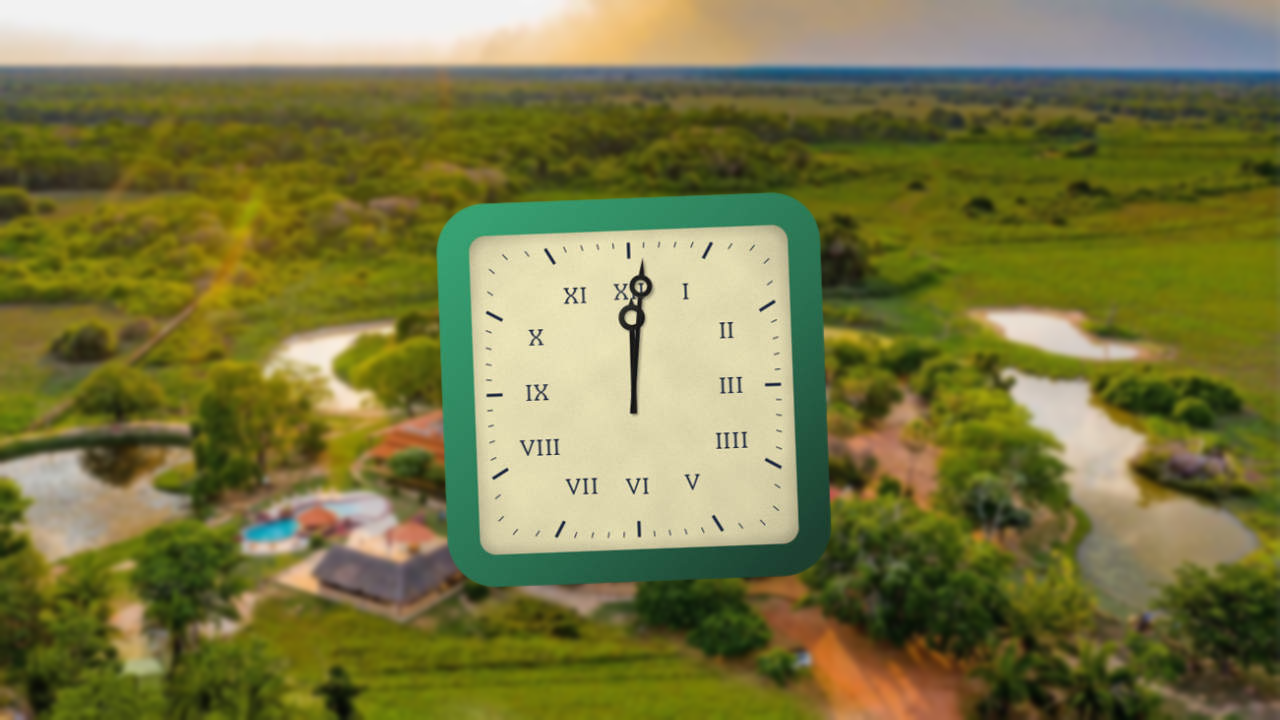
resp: 12h01
